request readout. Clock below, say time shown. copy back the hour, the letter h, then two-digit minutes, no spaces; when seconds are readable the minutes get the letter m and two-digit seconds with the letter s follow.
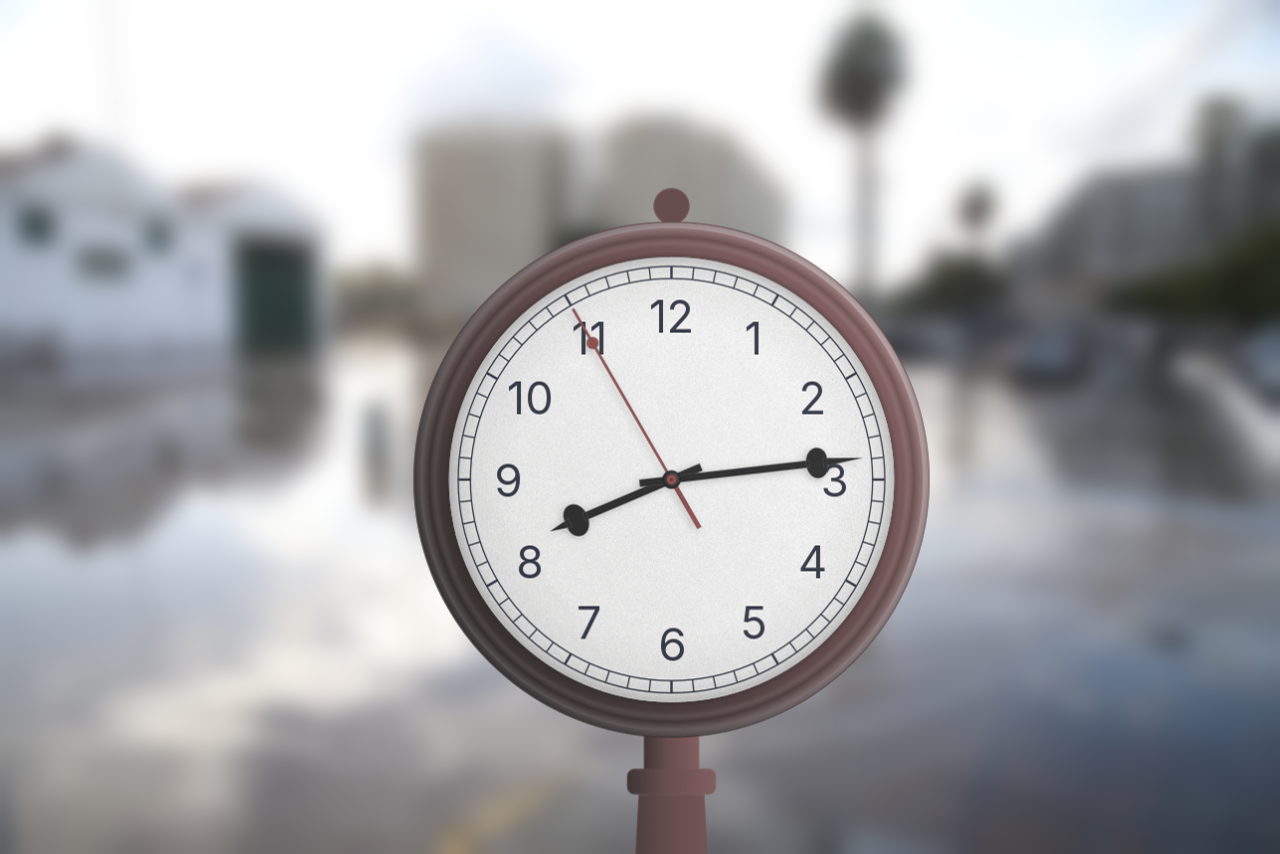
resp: 8h13m55s
